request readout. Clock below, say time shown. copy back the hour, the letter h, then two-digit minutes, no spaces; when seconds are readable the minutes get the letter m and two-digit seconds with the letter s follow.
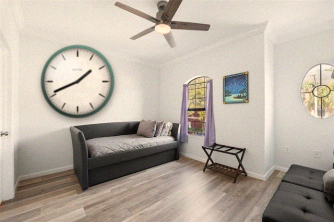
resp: 1h41
